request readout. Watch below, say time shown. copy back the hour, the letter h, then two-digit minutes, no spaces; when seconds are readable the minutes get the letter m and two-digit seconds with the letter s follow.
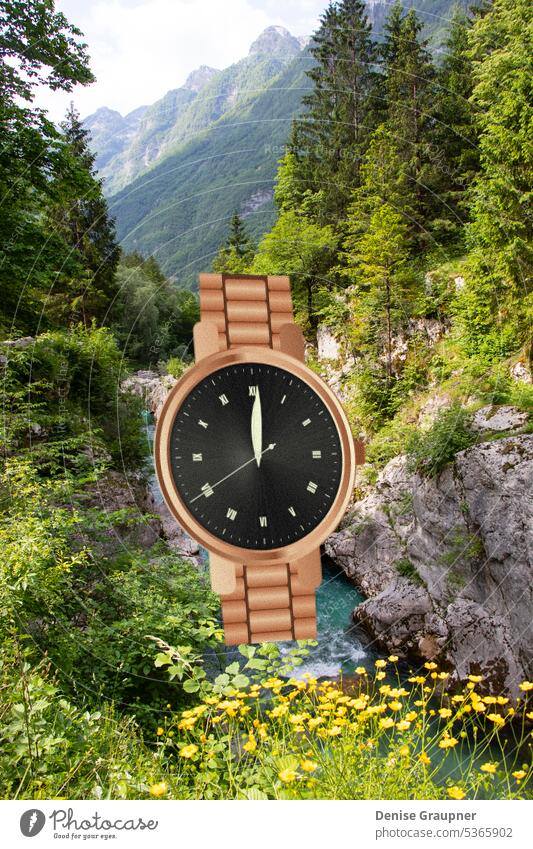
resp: 12h00m40s
